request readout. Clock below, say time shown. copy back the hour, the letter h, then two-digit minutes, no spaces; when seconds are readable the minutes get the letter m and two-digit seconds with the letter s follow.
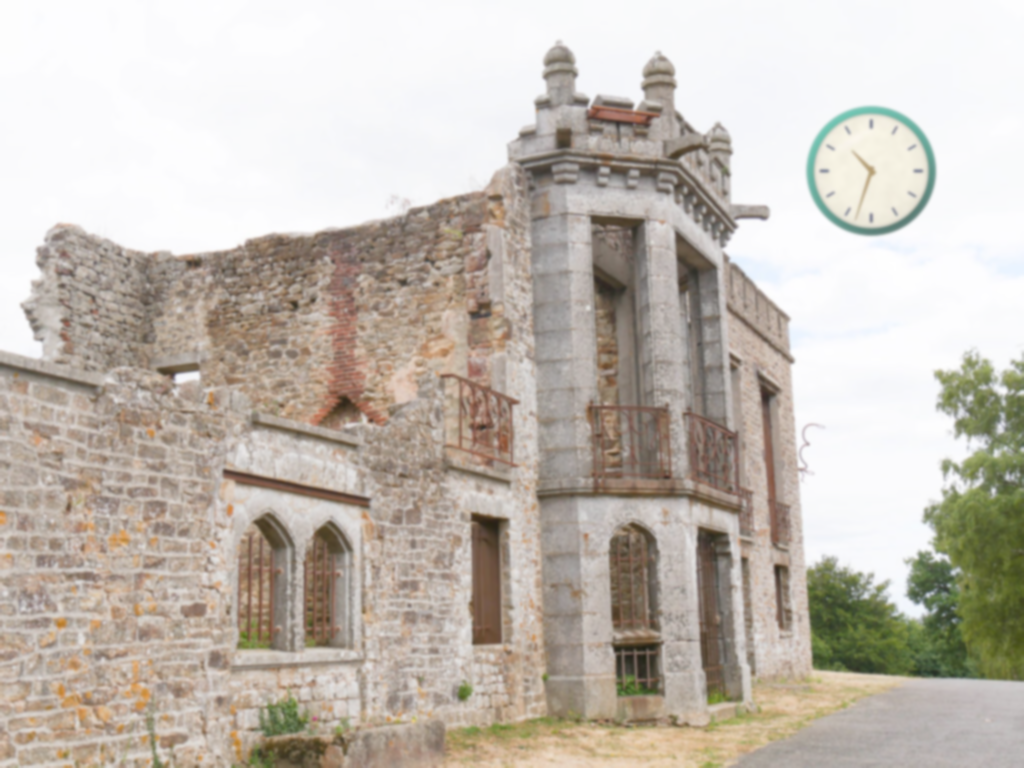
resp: 10h33
